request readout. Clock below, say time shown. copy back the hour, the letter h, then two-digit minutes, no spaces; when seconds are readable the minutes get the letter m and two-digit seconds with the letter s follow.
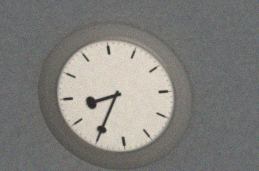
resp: 8h35
